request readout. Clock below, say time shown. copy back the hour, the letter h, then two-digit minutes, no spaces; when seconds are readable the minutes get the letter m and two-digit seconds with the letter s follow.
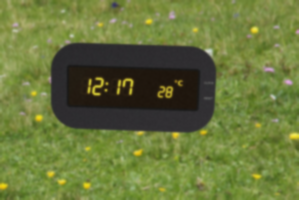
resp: 12h17
